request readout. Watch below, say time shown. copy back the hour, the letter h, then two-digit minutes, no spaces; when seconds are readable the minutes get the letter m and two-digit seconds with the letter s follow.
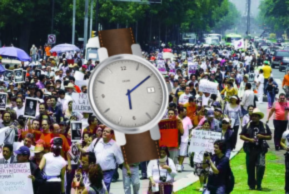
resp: 6h10
